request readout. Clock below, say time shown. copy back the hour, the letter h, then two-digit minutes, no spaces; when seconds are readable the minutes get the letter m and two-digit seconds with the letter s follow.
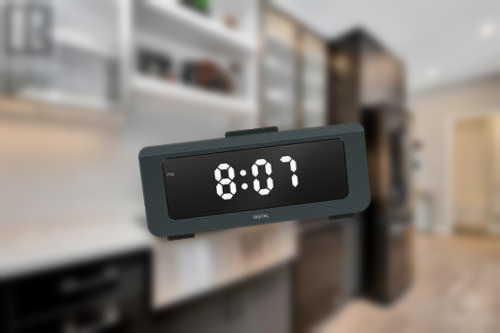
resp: 8h07
